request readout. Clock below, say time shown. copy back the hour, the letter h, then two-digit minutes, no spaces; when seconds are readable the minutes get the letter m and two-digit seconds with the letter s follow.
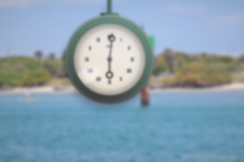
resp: 6h01
